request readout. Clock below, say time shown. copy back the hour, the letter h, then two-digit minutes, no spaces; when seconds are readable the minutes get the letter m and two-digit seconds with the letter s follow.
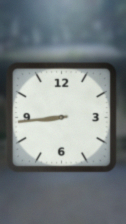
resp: 8h44
